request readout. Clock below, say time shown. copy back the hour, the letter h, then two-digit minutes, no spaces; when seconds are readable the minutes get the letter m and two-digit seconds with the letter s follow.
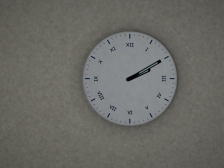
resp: 2h10
